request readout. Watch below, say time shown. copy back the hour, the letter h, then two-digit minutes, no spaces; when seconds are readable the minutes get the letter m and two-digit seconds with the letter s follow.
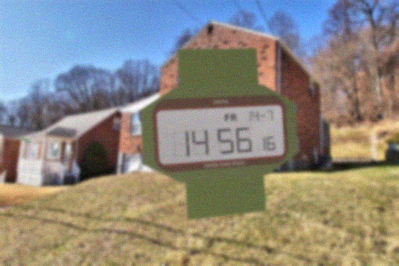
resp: 14h56m16s
